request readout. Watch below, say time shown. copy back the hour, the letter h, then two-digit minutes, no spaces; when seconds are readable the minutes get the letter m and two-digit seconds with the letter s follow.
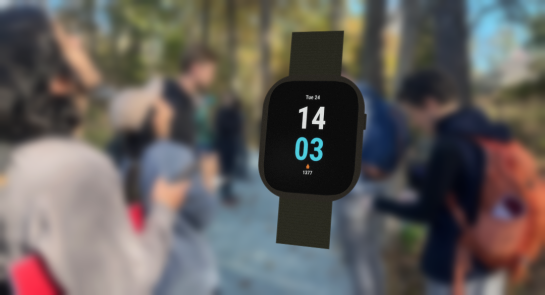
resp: 14h03
